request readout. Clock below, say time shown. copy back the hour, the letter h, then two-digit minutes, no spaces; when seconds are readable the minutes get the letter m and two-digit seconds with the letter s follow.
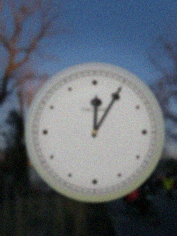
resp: 12h05
